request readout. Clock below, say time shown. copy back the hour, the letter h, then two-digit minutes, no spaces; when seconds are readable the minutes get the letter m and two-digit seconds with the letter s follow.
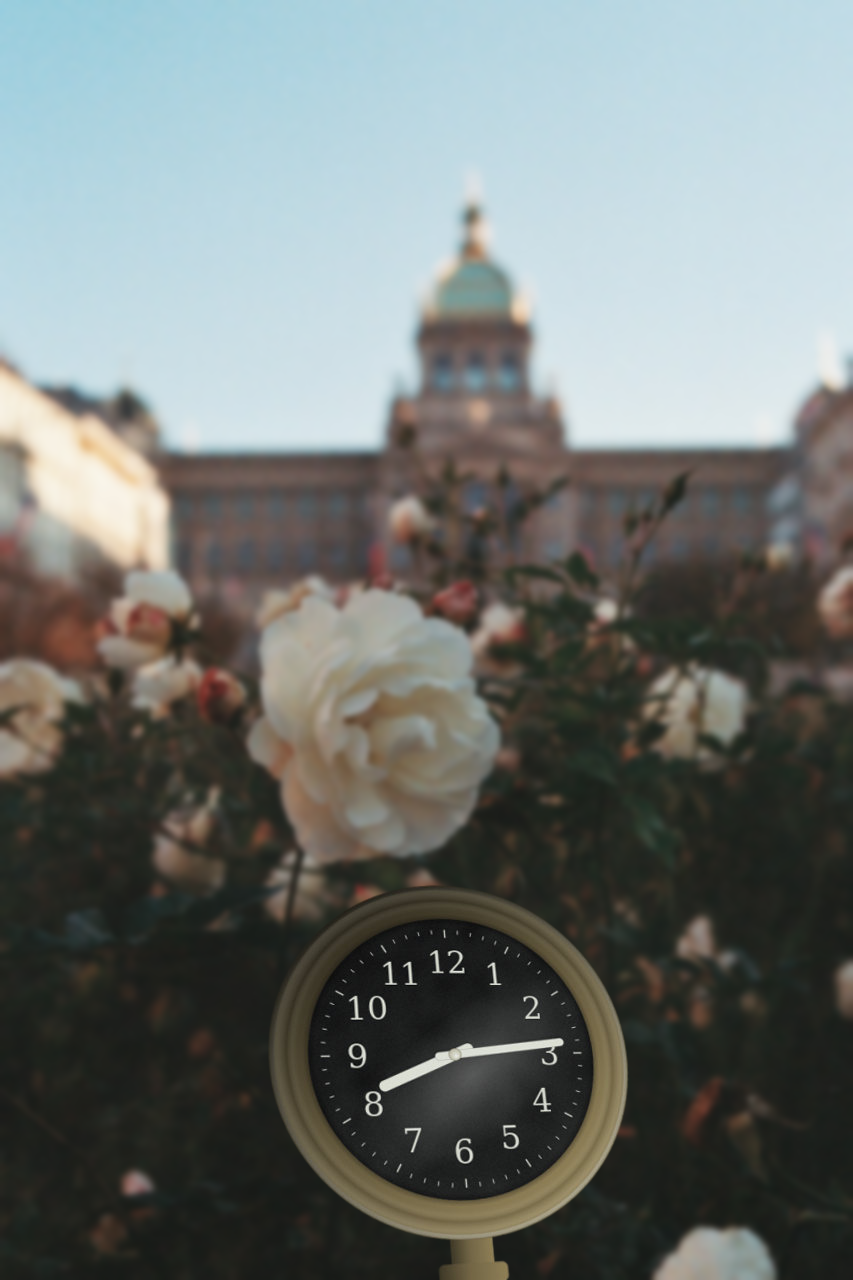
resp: 8h14
